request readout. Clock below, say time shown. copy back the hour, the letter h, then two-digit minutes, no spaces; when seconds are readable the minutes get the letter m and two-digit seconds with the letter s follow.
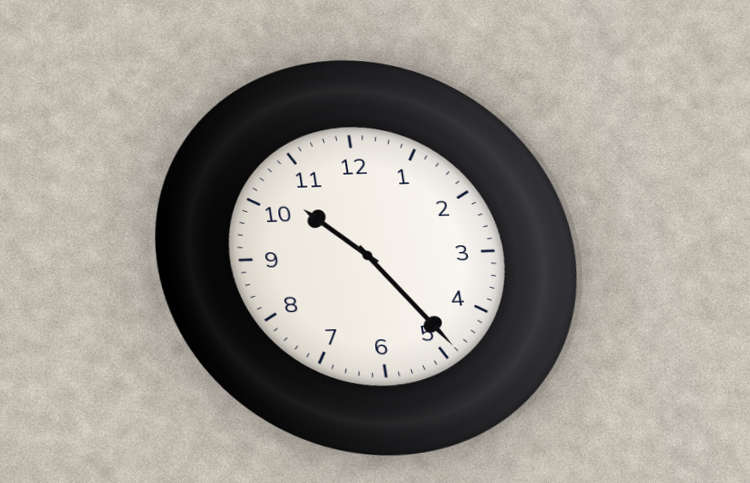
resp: 10h24
